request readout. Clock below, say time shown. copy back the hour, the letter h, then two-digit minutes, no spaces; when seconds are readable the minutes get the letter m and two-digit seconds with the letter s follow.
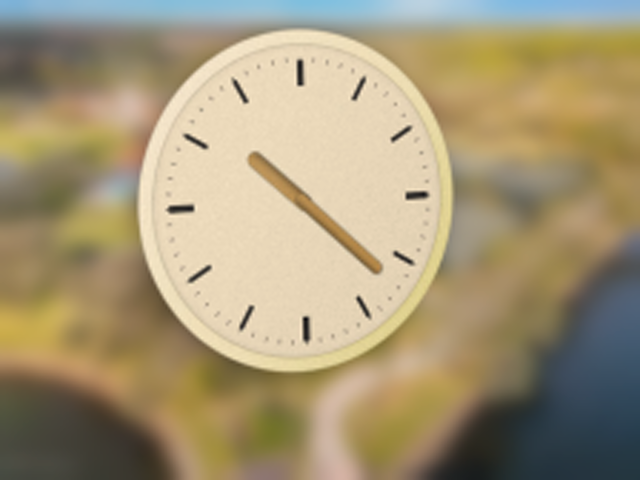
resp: 10h22
